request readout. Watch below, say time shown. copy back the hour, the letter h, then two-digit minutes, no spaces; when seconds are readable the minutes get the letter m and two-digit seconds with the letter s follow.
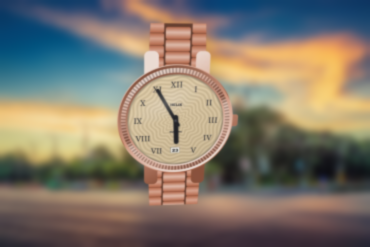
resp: 5h55
